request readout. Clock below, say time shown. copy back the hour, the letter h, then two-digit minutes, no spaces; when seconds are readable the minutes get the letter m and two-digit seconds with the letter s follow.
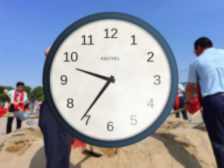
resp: 9h36
